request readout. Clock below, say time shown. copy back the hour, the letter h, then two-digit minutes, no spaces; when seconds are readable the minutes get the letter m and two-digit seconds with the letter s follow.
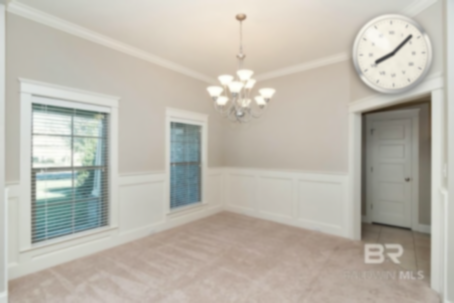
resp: 8h08
